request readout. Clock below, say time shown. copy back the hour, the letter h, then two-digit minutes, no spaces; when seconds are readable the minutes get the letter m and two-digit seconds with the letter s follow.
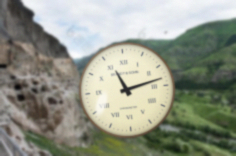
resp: 11h13
